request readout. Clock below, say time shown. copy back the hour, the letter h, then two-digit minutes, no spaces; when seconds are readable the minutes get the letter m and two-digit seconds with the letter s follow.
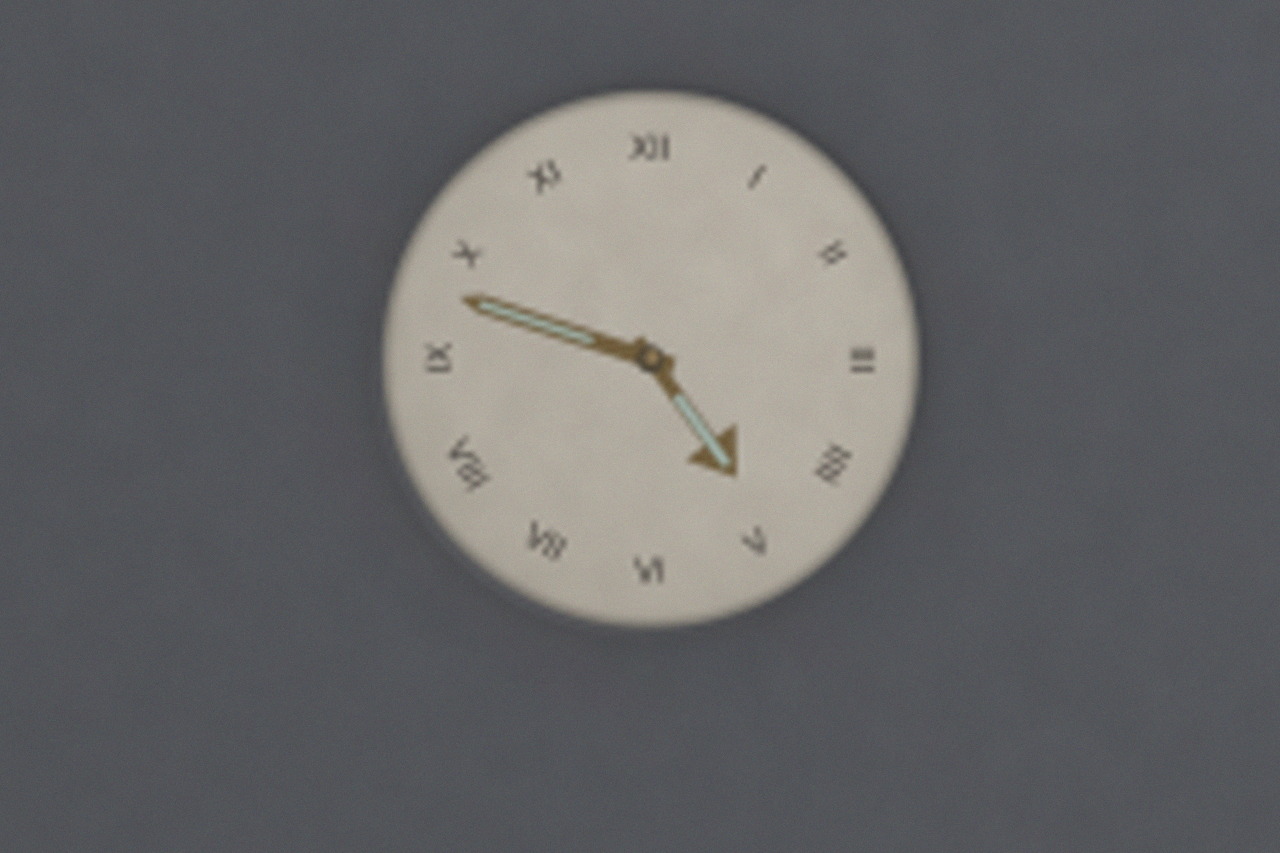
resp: 4h48
